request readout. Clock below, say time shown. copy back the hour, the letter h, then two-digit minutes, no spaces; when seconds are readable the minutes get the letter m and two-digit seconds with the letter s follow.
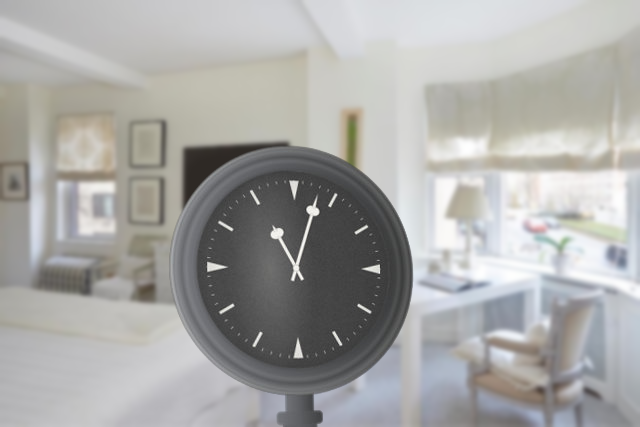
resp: 11h03
